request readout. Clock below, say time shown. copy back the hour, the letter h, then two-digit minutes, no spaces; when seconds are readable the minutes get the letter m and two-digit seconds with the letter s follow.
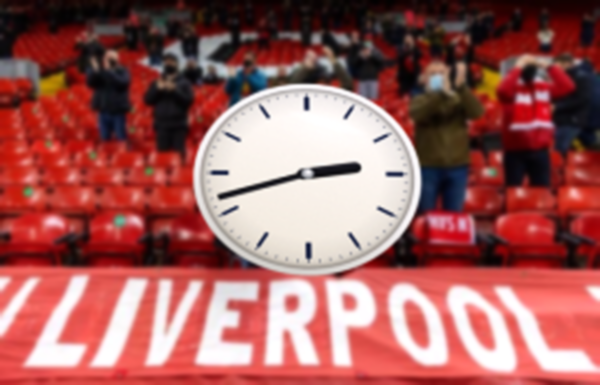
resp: 2h42
